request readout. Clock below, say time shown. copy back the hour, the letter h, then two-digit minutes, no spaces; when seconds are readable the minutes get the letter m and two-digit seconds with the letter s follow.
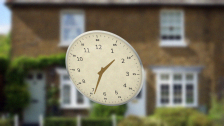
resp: 1h34
